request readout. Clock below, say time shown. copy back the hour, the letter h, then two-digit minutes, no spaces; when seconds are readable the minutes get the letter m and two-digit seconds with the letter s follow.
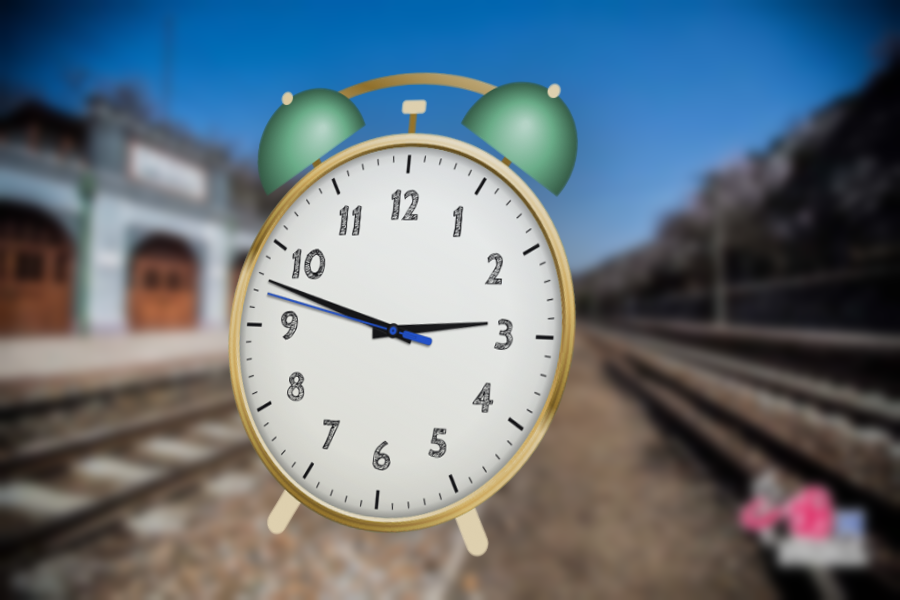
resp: 2h47m47s
